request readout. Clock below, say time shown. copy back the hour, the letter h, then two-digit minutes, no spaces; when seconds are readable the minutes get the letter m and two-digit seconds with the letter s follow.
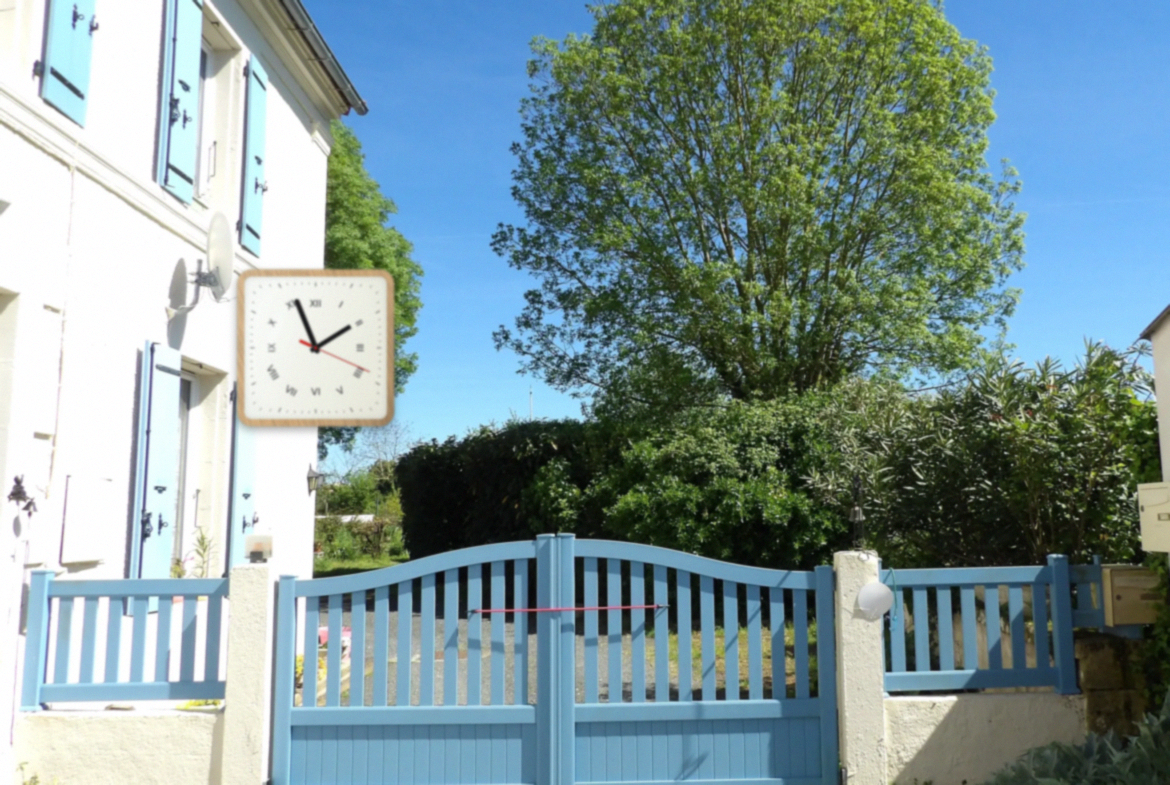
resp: 1h56m19s
